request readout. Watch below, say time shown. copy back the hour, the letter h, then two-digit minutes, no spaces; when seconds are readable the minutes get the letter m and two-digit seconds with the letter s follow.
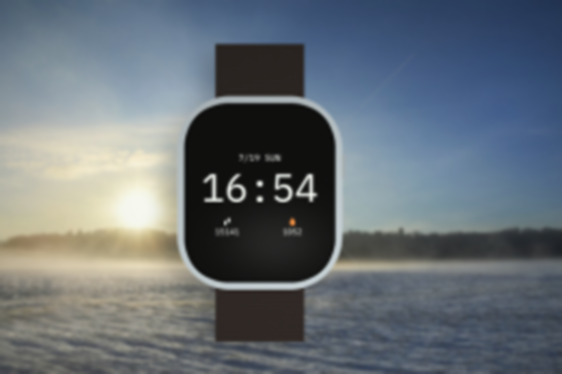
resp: 16h54
